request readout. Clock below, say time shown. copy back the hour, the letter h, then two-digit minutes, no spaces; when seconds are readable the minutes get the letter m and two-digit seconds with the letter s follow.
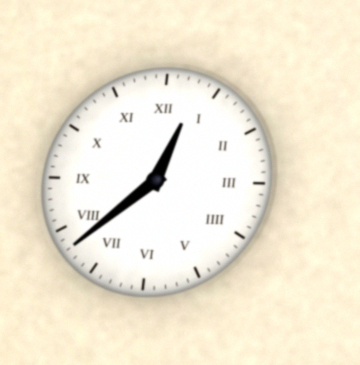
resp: 12h38
